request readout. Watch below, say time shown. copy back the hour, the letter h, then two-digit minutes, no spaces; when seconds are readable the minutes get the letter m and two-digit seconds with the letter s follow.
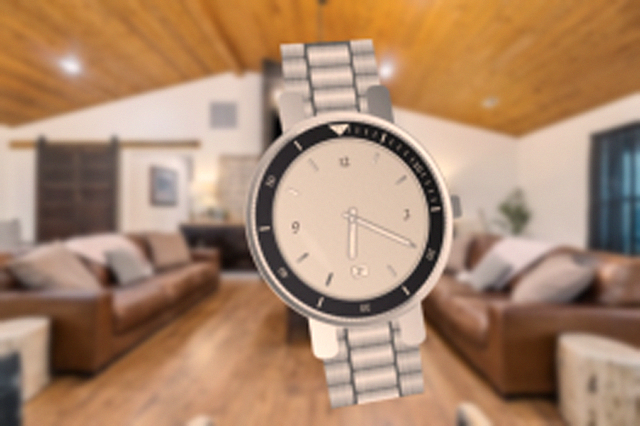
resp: 6h20
